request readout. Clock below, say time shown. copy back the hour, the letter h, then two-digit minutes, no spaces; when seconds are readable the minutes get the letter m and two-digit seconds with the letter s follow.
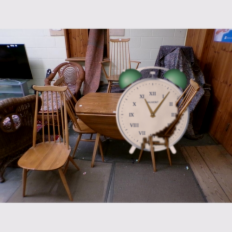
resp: 11h06
